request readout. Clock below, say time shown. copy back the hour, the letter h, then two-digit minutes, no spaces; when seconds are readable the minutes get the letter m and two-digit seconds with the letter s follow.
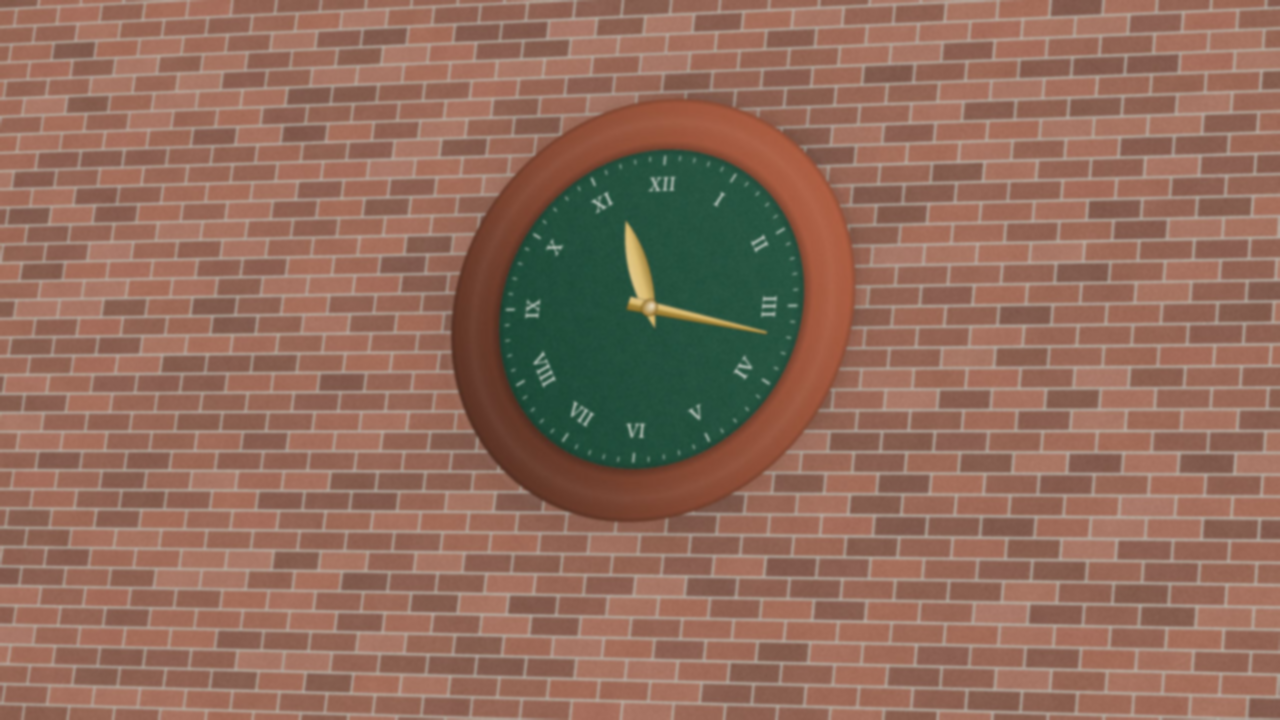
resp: 11h17
